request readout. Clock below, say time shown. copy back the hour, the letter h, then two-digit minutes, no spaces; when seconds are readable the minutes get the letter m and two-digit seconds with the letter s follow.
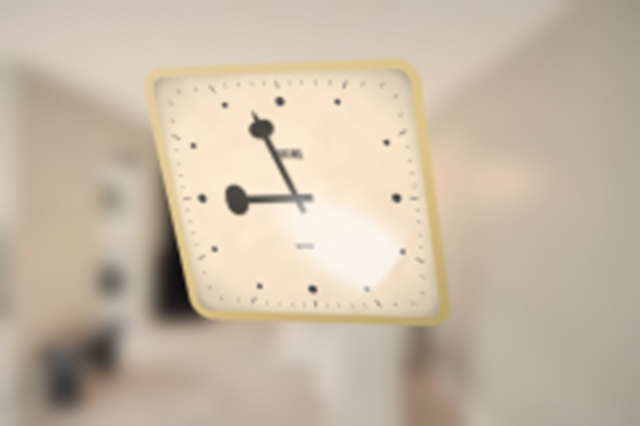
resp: 8h57
